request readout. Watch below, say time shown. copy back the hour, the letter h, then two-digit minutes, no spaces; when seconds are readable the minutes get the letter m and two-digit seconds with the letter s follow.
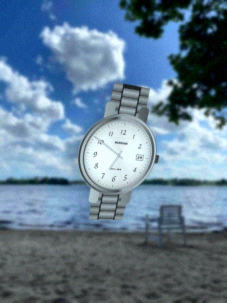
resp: 6h50
